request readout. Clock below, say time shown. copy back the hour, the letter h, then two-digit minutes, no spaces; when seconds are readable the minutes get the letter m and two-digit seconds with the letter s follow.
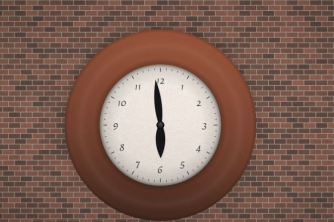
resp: 5h59
